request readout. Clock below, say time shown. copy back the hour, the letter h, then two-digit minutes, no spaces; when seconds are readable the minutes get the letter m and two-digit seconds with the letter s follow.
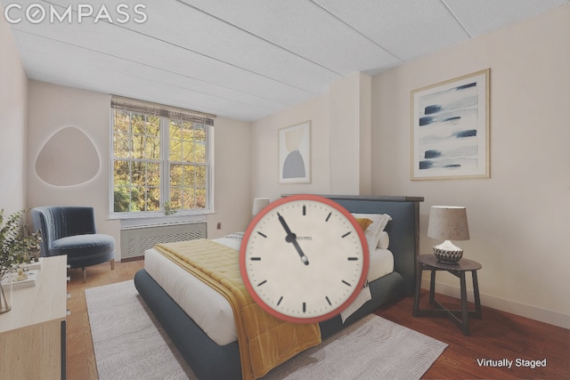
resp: 10h55
